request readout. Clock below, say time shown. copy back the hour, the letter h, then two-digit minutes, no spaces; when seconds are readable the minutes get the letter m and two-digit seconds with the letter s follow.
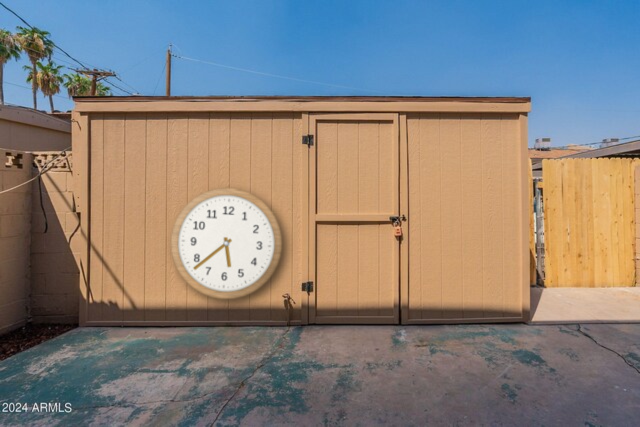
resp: 5h38
